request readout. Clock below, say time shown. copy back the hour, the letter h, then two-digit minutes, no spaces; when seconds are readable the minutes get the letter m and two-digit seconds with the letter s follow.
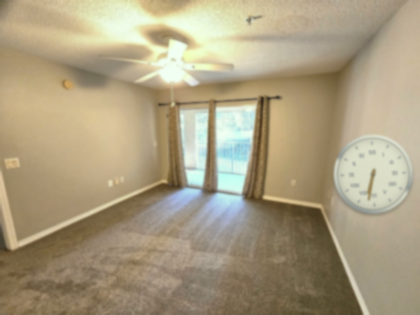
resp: 6h32
